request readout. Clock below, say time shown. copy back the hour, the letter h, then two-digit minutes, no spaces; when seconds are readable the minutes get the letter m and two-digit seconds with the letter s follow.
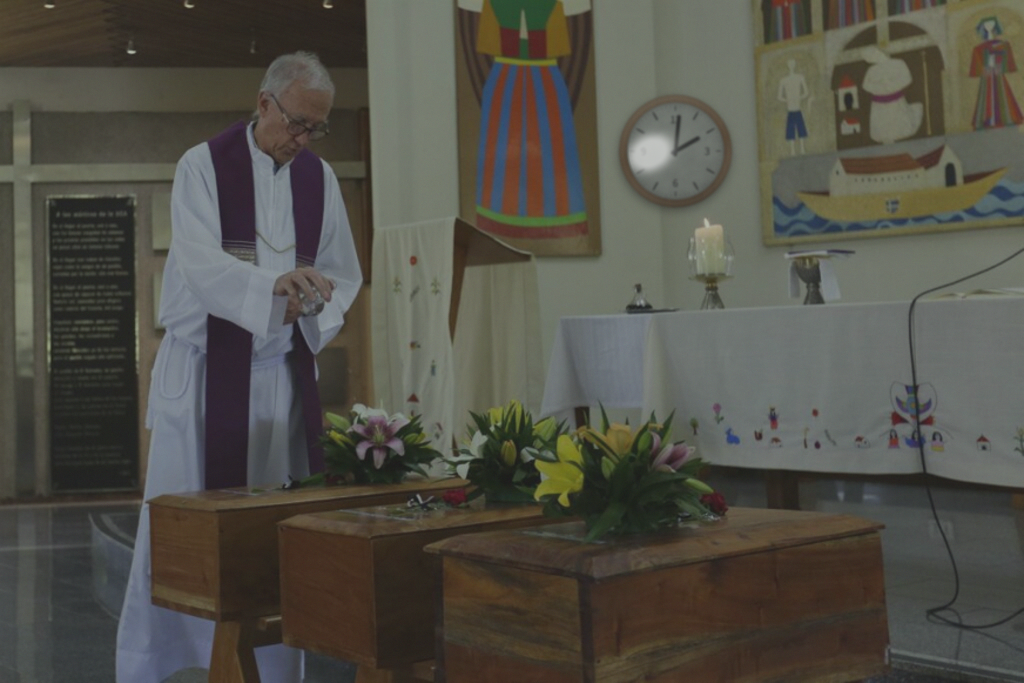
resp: 2h01
